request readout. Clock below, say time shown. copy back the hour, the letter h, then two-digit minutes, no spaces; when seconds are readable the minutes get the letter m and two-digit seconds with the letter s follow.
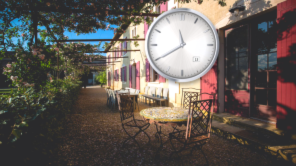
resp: 11h40
